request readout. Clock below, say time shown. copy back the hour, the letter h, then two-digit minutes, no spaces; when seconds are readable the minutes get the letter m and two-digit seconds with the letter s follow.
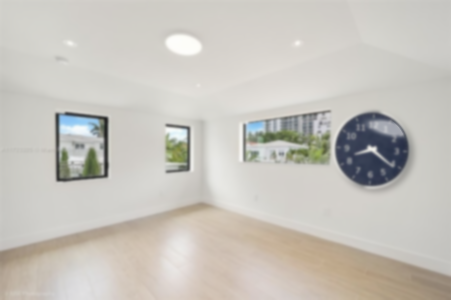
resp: 8h21
